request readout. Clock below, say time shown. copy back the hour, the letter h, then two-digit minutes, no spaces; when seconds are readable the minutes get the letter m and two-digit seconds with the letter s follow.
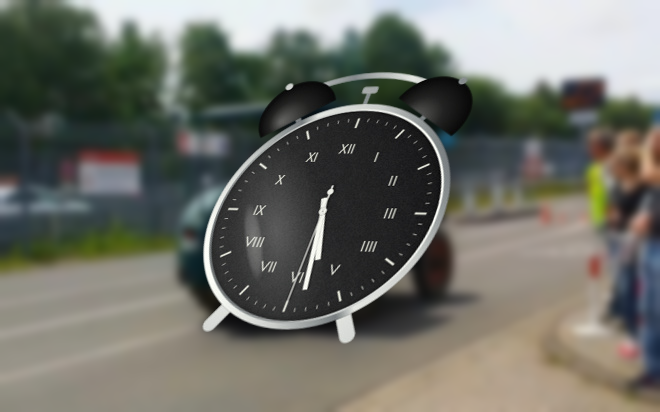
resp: 5h28m30s
